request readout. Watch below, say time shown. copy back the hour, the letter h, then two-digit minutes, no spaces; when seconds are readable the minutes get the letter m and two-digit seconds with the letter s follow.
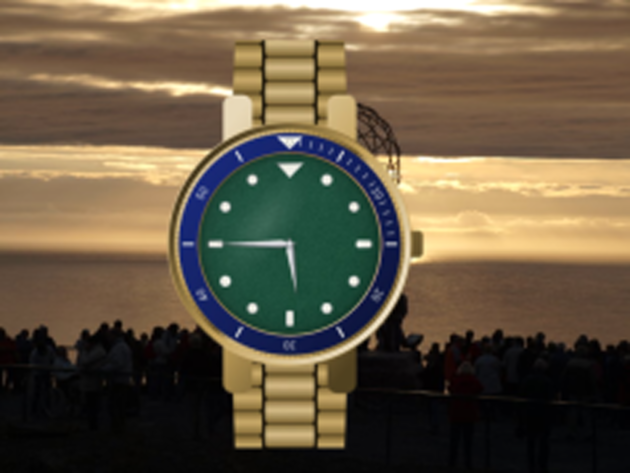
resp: 5h45
